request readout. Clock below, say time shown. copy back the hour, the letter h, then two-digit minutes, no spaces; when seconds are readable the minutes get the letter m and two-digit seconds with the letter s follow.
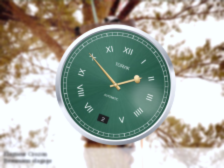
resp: 1h50
